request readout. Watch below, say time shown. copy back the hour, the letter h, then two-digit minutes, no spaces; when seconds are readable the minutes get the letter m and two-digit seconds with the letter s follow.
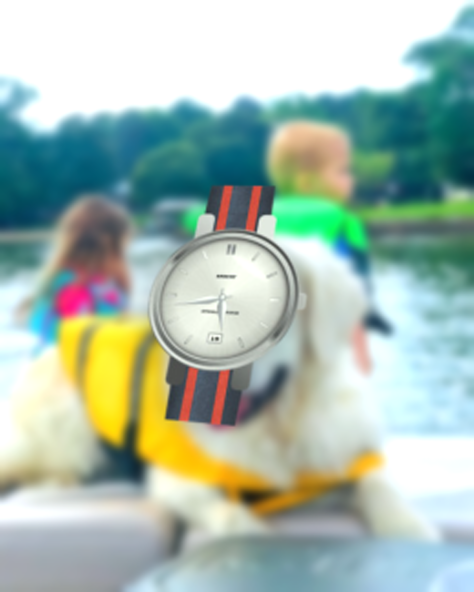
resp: 5h43
